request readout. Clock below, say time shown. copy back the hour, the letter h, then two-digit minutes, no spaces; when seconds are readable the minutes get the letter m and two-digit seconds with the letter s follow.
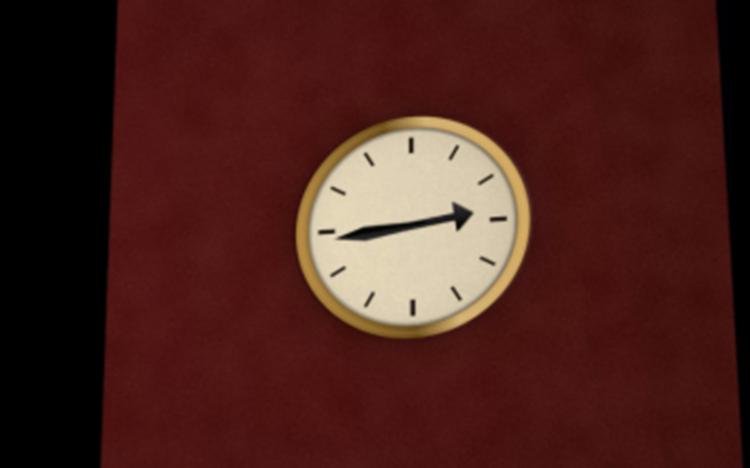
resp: 2h44
